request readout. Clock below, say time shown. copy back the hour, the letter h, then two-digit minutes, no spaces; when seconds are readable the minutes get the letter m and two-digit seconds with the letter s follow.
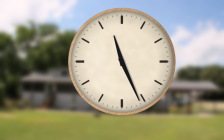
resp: 11h26
